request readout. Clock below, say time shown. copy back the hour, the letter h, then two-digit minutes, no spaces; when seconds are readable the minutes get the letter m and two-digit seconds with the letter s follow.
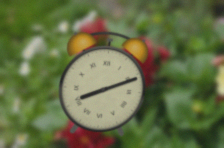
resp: 8h11
